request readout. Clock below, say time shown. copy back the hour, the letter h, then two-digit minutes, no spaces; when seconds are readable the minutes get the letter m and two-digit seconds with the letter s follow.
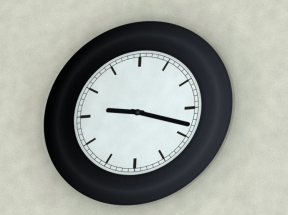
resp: 9h18
